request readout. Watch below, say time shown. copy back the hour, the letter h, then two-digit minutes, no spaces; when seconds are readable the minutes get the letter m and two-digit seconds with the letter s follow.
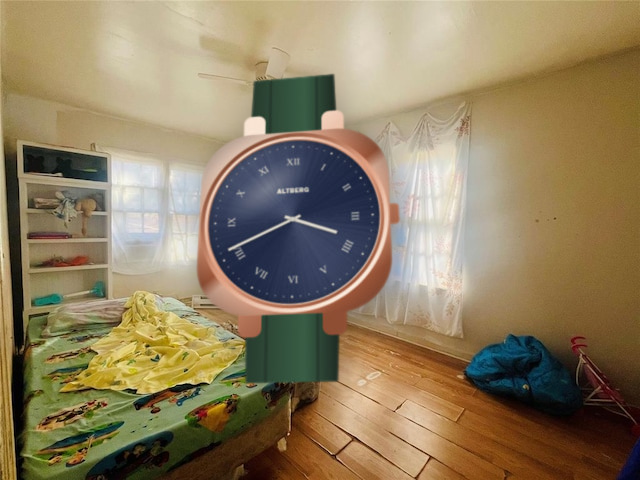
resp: 3h41
